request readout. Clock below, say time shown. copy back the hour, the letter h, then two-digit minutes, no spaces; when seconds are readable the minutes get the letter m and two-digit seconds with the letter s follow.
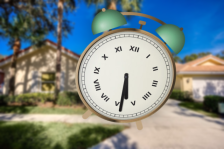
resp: 5h29
